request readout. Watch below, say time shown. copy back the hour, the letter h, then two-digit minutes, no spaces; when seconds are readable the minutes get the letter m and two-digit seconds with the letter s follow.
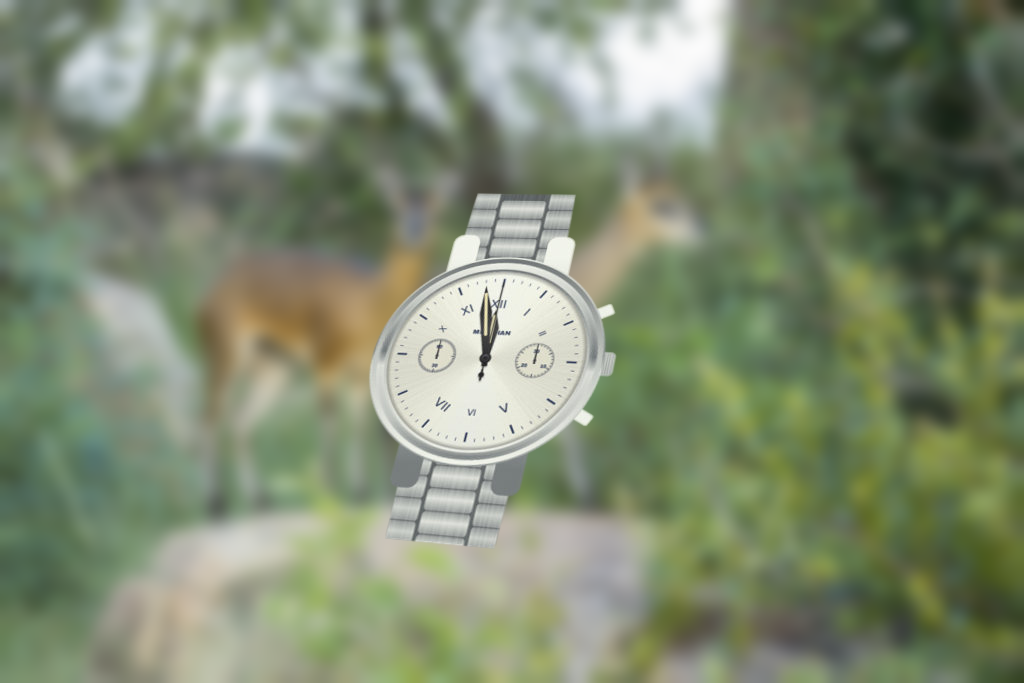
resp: 11h58
